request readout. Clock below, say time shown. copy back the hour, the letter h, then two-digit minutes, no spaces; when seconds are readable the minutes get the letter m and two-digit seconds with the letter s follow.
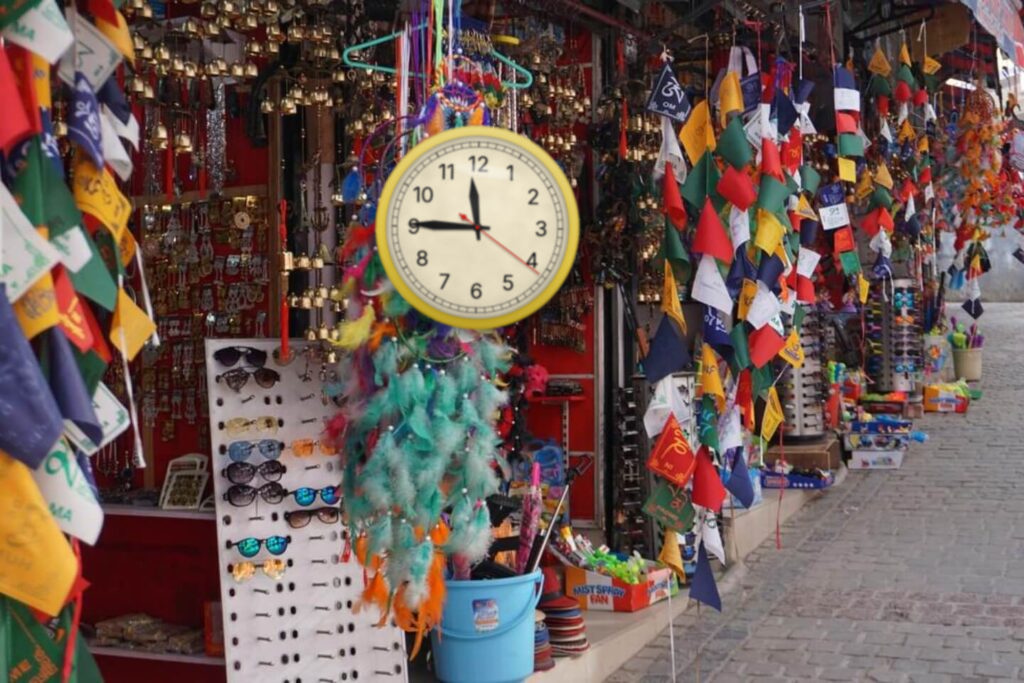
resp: 11h45m21s
